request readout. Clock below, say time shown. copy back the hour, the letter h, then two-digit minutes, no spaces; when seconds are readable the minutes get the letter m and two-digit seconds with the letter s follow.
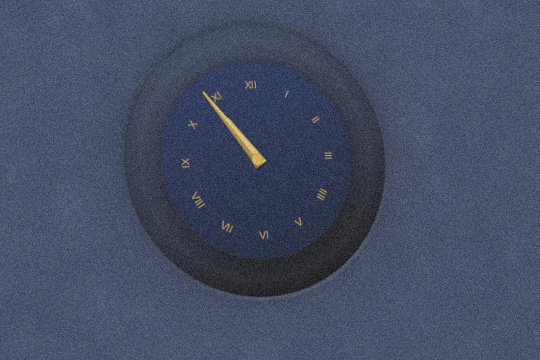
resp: 10h54
